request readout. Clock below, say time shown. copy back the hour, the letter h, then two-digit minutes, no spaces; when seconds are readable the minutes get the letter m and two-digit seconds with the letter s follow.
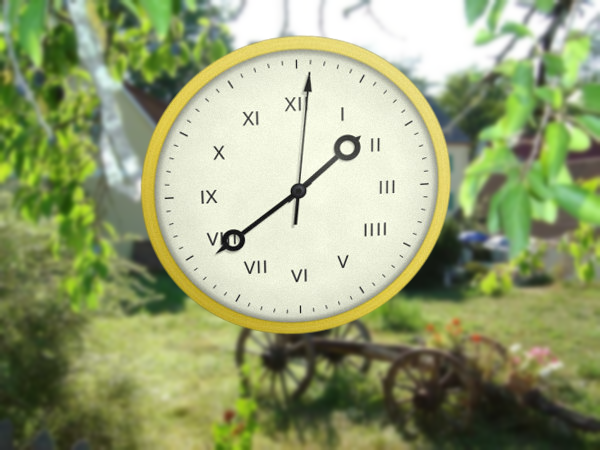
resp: 1h39m01s
